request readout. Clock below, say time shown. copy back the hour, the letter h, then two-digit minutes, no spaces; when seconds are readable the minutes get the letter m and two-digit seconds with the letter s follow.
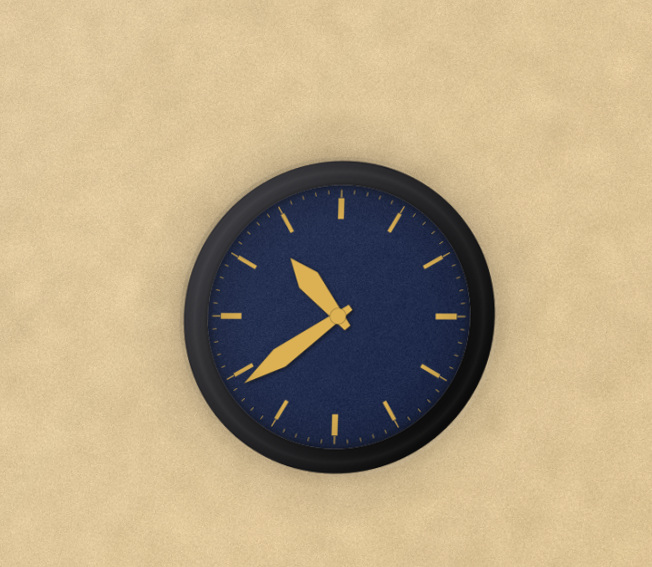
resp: 10h39
